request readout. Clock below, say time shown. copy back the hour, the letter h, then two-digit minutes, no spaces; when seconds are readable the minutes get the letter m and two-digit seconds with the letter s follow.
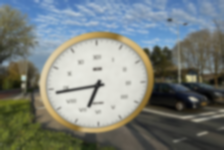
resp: 6h44
